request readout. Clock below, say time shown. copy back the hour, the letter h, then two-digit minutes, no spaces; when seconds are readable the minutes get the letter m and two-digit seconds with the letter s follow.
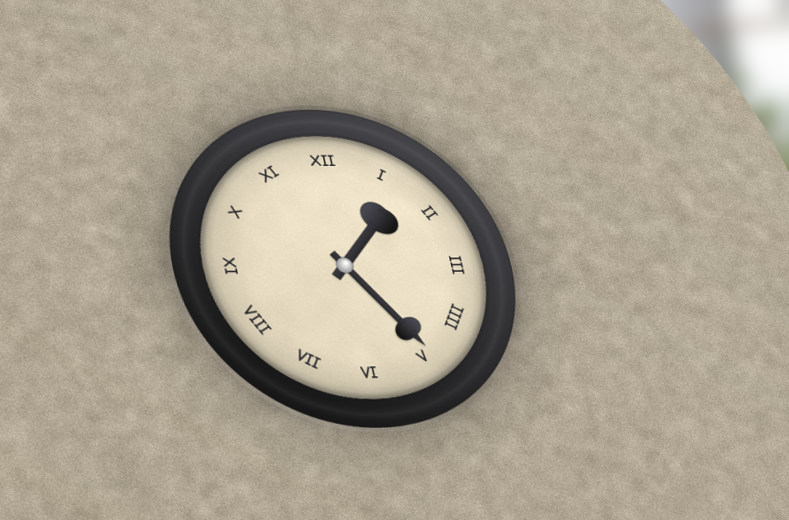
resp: 1h24
